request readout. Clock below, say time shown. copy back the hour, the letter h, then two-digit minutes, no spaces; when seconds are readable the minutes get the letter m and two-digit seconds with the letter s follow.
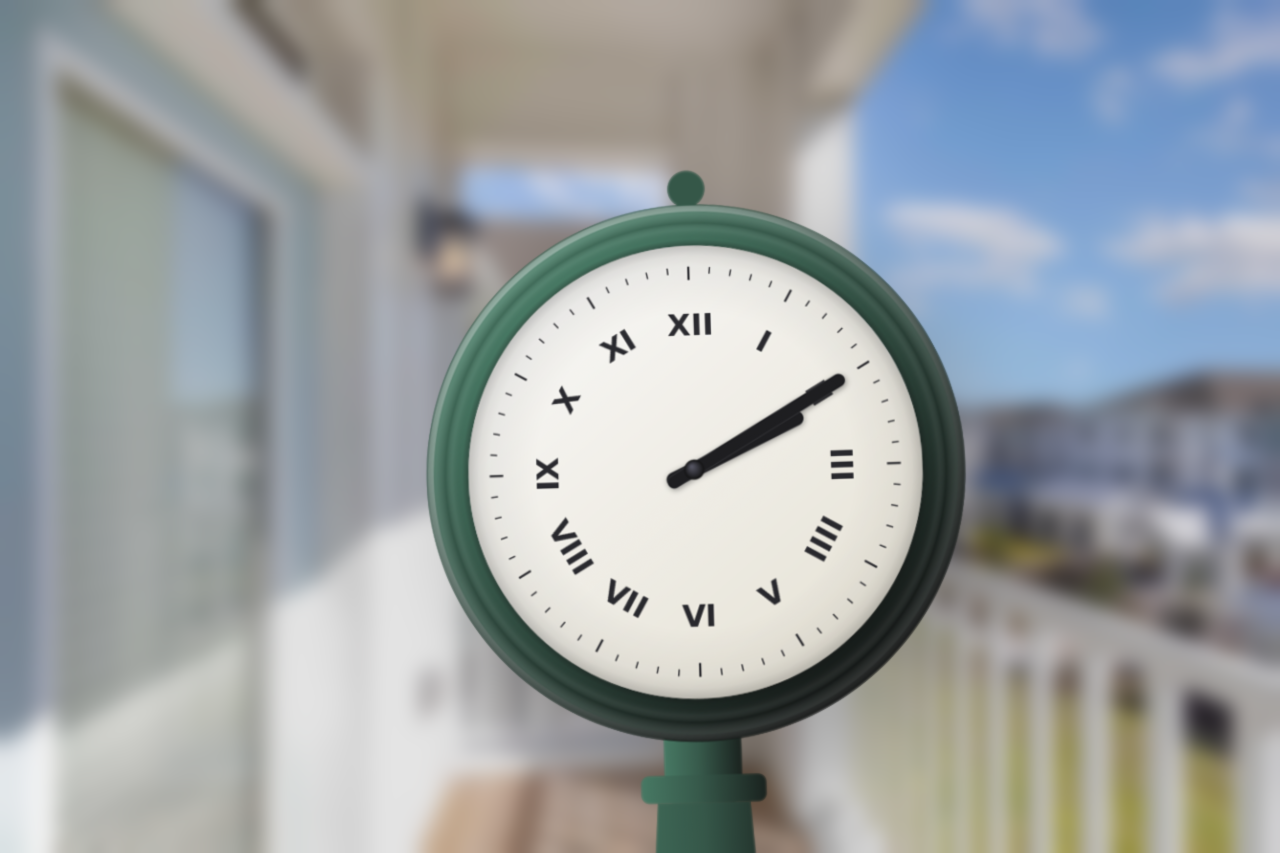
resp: 2h10
